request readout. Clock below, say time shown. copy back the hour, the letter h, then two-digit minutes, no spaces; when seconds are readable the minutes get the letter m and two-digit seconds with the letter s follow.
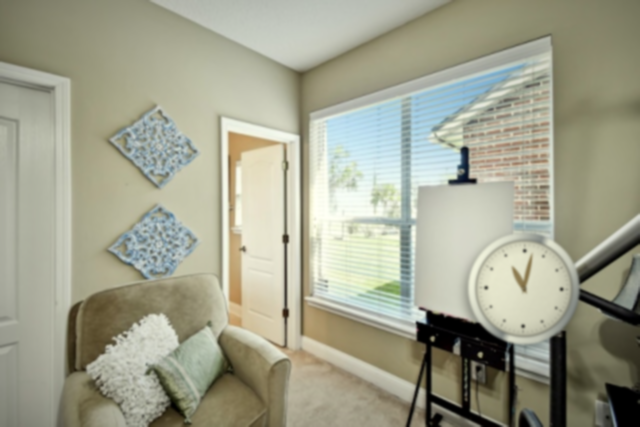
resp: 11h02
